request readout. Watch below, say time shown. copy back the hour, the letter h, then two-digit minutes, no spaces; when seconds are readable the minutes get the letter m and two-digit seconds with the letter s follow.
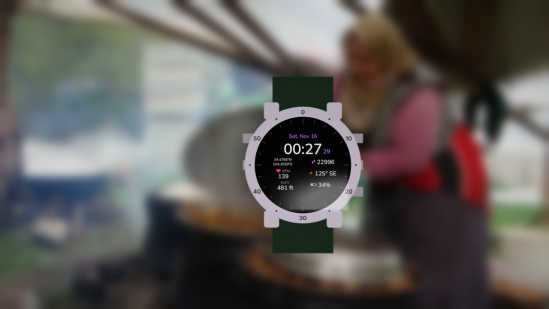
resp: 0h27
